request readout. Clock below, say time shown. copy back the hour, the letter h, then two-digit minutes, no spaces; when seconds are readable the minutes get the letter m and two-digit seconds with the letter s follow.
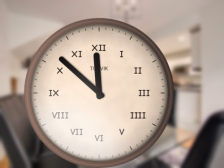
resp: 11h52
